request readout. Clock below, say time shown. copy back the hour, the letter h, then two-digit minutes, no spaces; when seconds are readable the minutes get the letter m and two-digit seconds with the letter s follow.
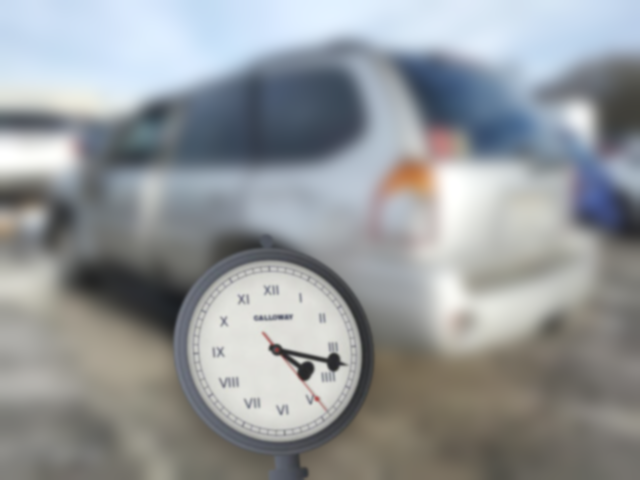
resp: 4h17m24s
